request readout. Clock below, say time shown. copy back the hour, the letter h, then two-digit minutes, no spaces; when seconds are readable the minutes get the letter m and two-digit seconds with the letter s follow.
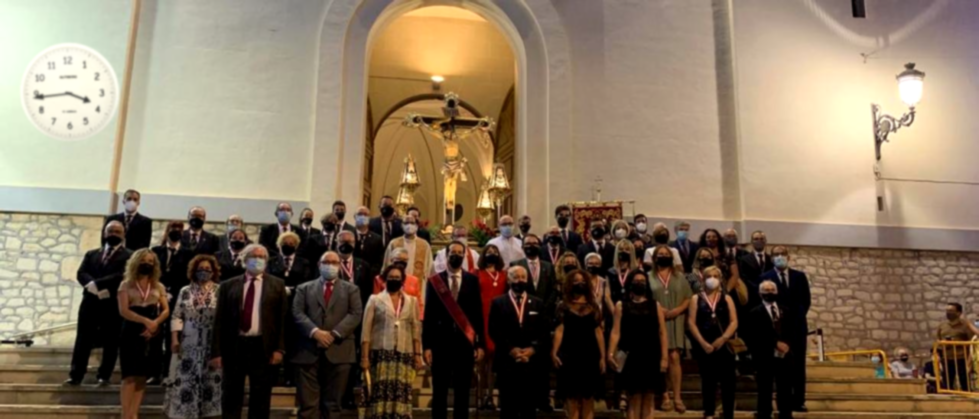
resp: 3h44
